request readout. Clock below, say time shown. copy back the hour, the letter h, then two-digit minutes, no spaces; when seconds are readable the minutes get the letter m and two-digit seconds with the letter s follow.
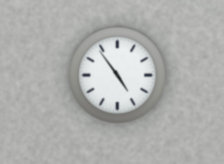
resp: 4h54
